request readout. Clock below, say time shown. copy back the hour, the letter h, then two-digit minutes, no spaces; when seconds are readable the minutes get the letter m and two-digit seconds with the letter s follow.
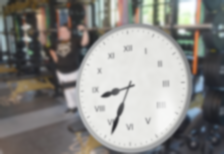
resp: 8h34
